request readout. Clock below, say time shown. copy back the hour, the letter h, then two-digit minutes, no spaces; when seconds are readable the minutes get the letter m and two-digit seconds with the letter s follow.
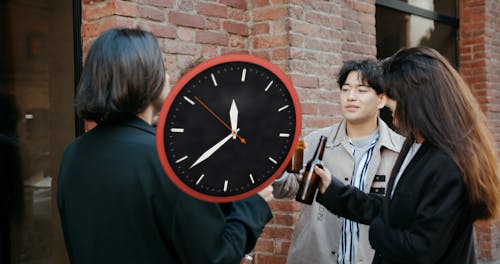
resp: 11h37m51s
